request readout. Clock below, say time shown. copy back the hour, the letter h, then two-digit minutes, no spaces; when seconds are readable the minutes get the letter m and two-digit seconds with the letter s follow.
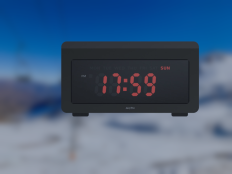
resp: 17h59
